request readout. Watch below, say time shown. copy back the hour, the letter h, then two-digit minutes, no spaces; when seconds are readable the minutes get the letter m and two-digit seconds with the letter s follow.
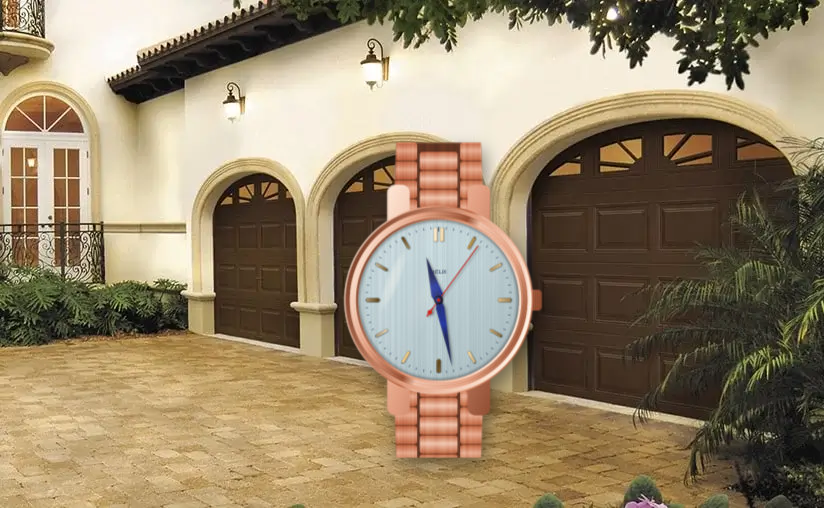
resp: 11h28m06s
